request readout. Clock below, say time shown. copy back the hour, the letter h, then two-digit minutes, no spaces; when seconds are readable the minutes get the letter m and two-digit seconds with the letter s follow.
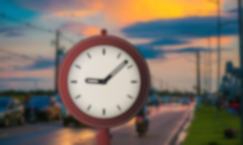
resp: 9h08
